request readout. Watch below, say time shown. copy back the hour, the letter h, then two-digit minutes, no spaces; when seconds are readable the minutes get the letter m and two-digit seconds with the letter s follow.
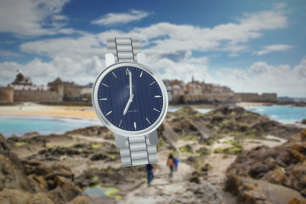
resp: 7h01
